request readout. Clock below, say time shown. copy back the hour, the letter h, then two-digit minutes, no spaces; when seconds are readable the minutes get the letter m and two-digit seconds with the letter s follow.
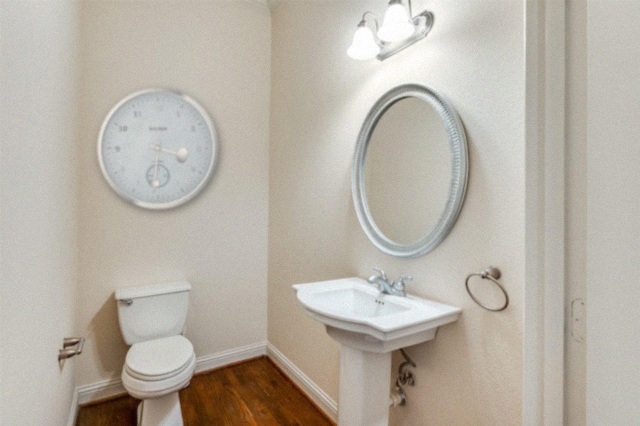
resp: 3h31
